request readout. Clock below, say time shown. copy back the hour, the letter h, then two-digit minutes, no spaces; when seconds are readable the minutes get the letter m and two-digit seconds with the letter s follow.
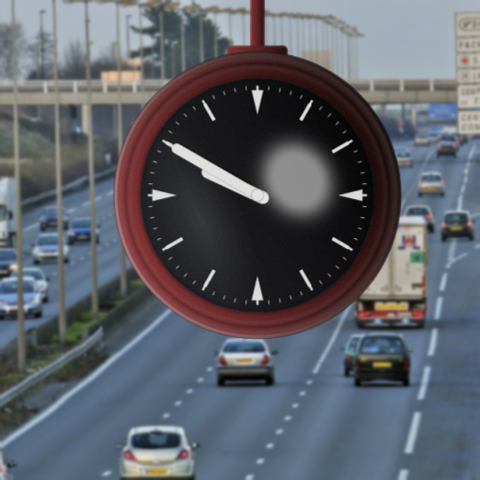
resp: 9h50
